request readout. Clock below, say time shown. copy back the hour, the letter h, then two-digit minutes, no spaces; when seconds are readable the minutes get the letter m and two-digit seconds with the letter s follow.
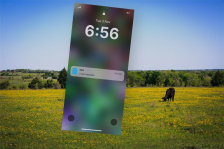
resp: 6h56
